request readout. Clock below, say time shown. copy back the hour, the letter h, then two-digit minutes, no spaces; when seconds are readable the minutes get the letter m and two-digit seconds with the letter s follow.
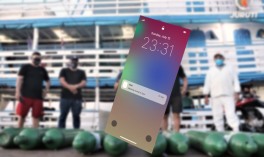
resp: 23h31
